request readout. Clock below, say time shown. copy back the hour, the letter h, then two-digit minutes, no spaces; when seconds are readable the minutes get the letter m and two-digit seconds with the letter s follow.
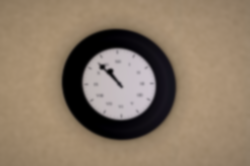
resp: 10h53
